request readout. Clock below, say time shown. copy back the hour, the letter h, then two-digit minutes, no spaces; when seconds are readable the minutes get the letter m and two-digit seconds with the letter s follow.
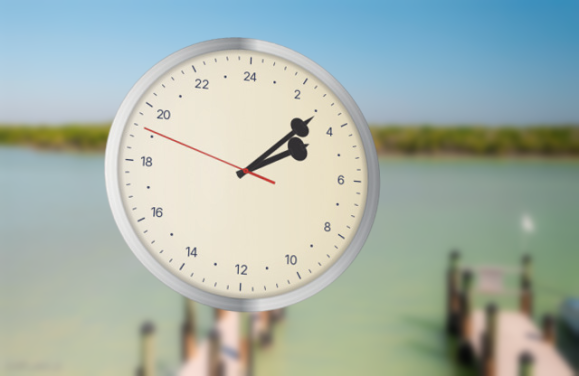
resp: 4h07m48s
